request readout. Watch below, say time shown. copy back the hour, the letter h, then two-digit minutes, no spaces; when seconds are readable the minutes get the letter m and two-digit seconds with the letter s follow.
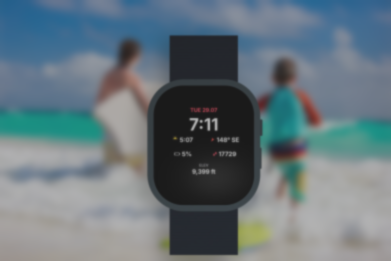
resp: 7h11
